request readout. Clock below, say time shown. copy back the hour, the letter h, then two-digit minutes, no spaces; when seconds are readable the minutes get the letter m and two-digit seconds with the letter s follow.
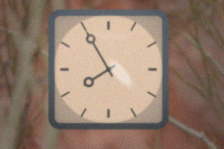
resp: 7h55
